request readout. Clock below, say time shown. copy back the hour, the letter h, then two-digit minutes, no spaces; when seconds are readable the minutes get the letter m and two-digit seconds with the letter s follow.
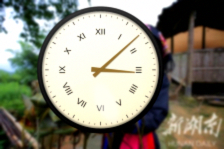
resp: 3h08
